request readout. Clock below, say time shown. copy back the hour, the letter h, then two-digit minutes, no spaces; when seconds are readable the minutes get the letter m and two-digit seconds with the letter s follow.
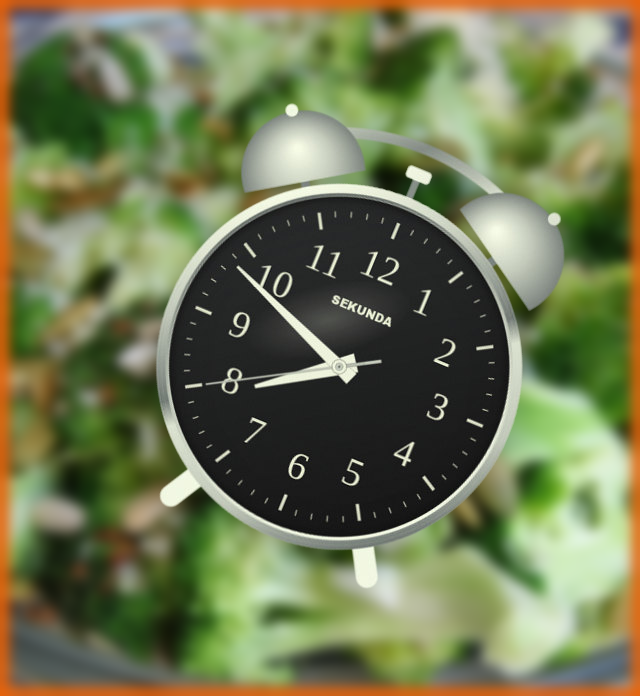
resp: 7h48m40s
